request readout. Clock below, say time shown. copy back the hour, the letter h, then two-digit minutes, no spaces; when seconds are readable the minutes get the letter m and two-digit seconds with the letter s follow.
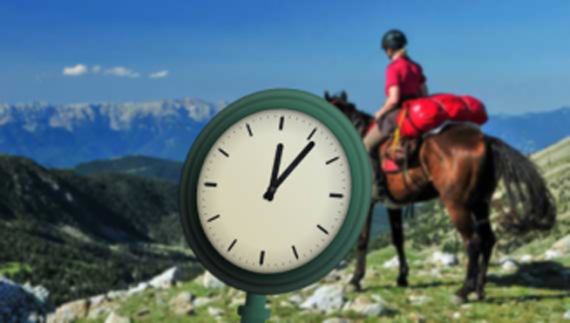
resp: 12h06
